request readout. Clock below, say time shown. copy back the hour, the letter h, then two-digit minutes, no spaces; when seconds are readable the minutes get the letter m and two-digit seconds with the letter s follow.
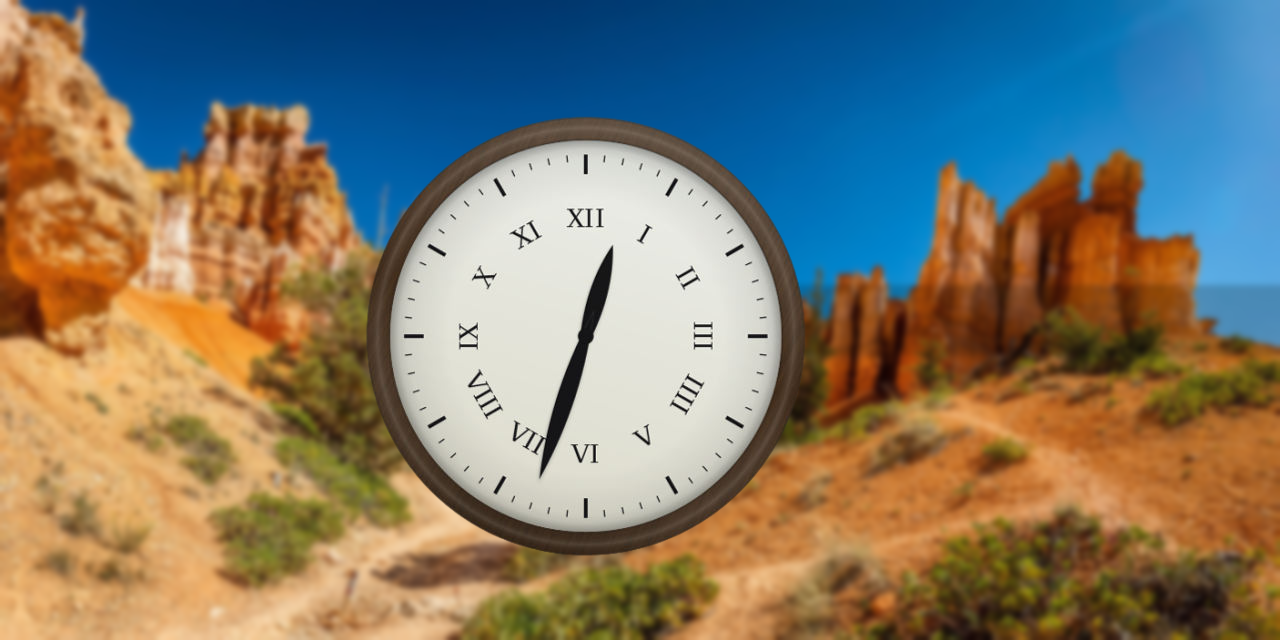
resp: 12h33
